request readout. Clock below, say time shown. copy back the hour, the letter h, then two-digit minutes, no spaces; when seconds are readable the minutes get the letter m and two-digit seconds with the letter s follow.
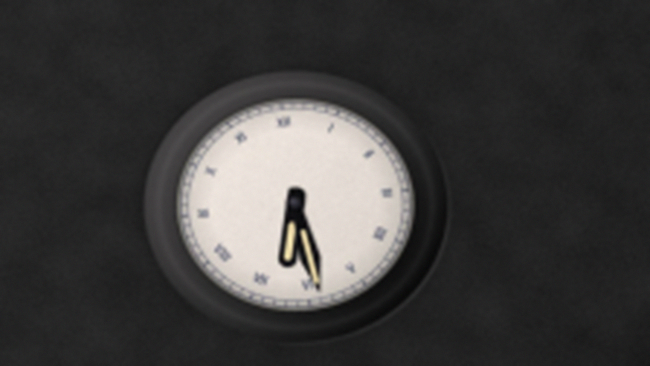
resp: 6h29
